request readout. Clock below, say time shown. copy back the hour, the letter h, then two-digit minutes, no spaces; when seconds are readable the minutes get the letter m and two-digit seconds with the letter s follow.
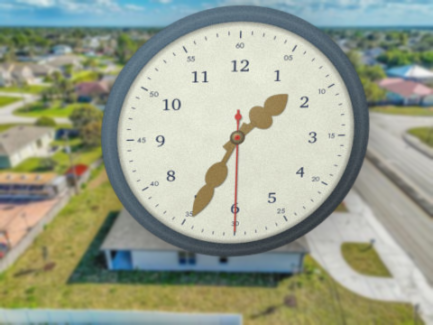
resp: 1h34m30s
